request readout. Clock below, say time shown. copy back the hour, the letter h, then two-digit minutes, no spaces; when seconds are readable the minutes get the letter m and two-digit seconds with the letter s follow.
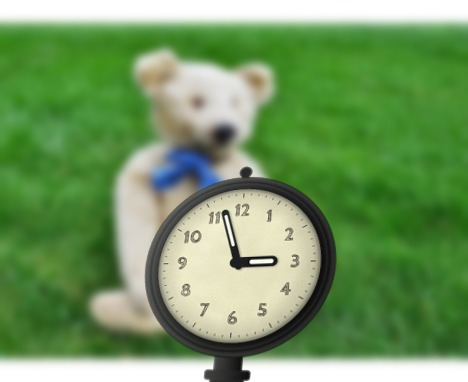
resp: 2h57
